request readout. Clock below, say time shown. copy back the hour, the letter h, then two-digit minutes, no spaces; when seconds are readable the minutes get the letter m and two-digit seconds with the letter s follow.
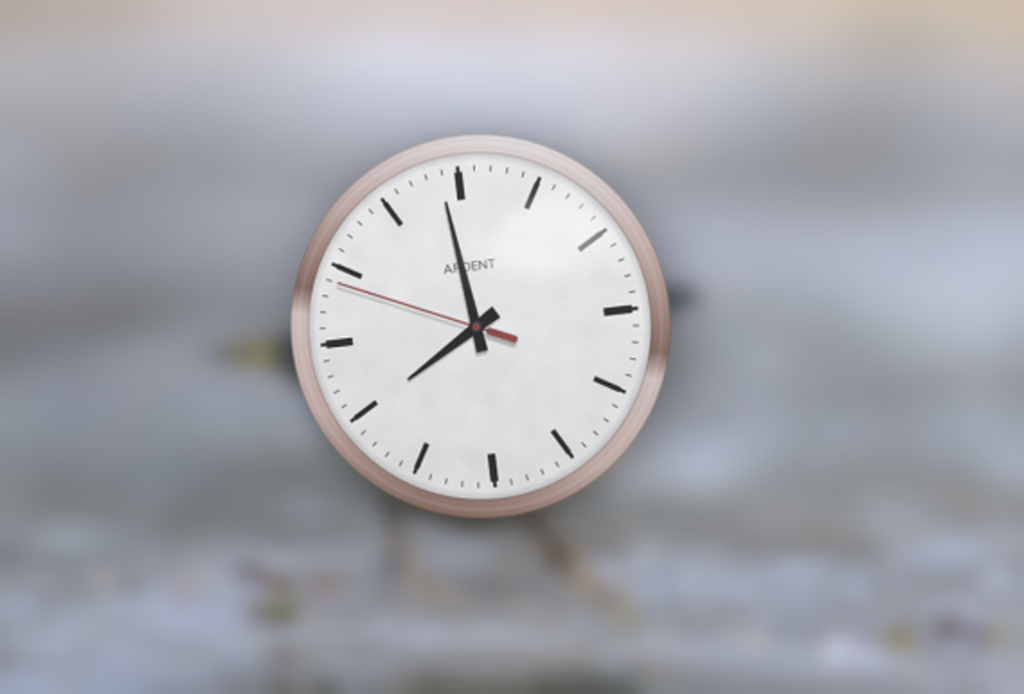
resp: 7h58m49s
